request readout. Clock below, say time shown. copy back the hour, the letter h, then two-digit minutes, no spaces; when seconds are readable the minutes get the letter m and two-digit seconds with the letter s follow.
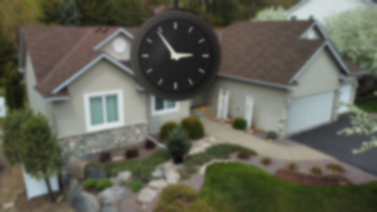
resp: 2h54
